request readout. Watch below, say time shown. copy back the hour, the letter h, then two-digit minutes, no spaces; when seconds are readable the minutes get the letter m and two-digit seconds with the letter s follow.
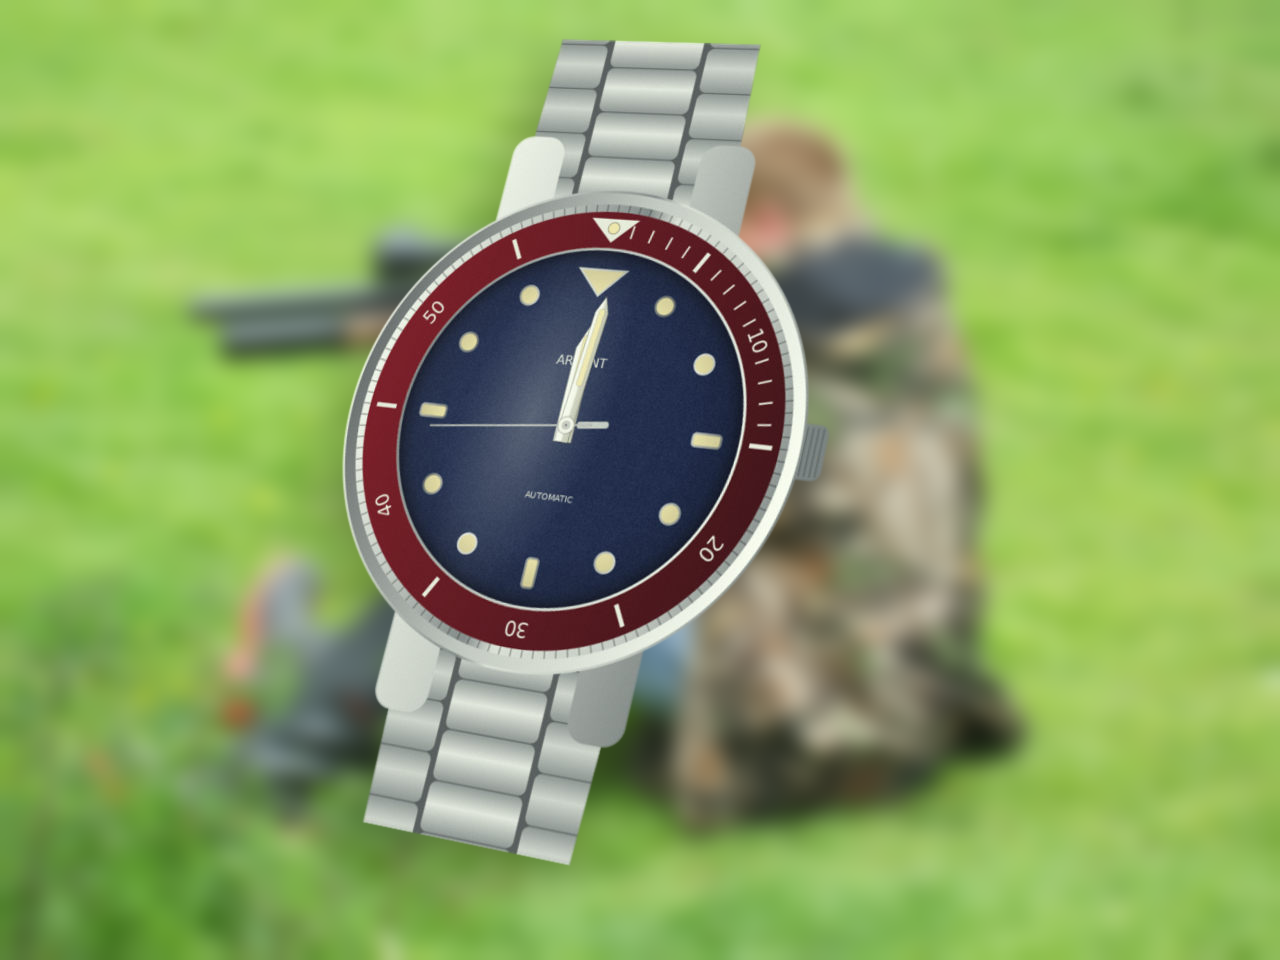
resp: 12h00m44s
